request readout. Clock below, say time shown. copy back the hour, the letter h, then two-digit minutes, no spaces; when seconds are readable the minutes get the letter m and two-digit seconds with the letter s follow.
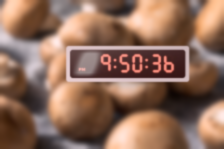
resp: 9h50m36s
